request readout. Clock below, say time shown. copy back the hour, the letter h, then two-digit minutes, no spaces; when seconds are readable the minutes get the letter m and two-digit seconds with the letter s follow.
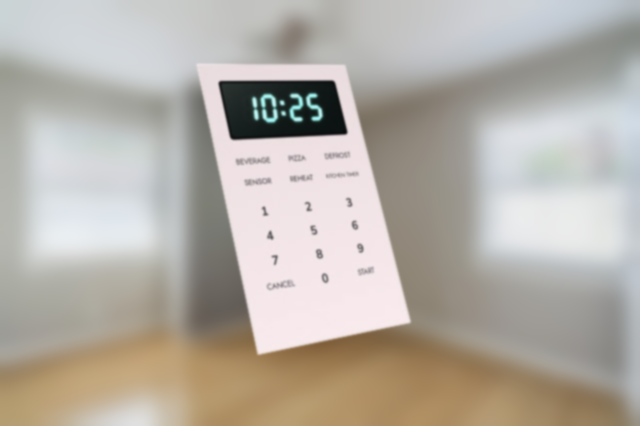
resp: 10h25
